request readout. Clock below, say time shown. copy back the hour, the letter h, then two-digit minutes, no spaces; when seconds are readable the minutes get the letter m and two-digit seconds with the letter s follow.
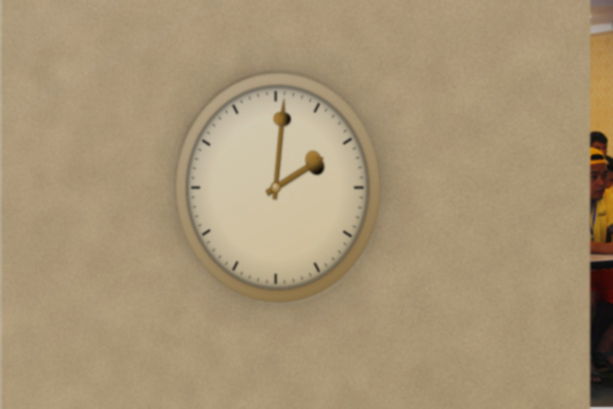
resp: 2h01
